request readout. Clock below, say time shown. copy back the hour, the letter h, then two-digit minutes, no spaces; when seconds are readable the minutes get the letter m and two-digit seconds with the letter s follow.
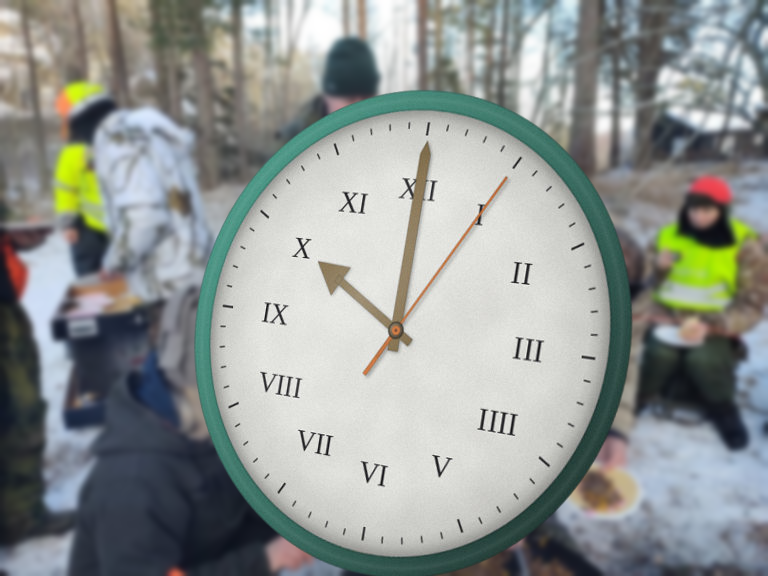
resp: 10h00m05s
